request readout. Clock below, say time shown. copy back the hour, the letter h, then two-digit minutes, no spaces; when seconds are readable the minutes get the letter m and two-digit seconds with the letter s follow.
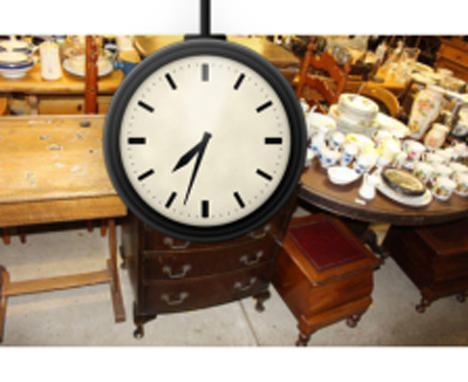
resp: 7h33
